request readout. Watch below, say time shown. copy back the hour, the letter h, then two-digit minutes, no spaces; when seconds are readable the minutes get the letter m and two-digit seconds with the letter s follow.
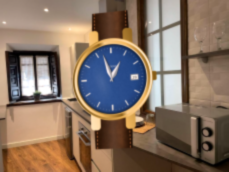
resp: 12h57
